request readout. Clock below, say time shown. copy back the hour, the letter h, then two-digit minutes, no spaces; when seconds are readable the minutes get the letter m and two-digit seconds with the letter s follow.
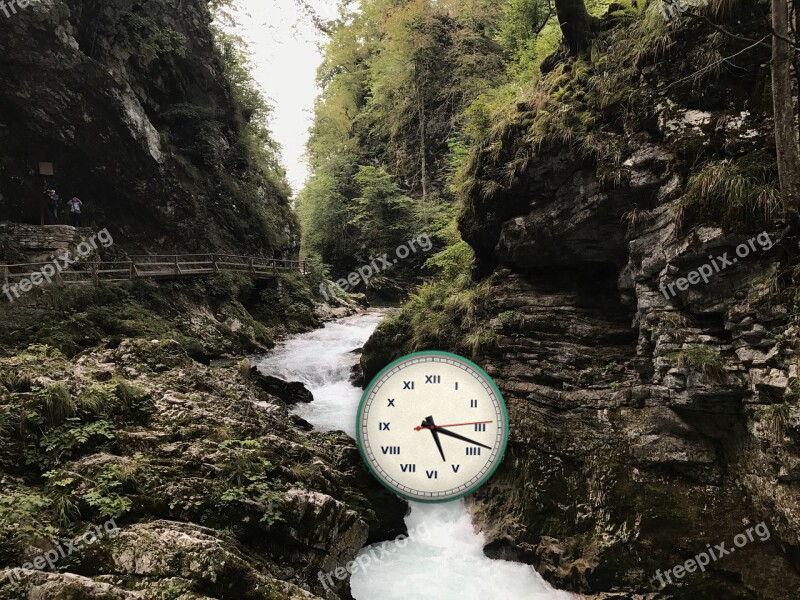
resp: 5h18m14s
